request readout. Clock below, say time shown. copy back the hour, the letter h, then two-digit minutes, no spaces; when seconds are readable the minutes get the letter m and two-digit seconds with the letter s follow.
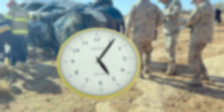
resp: 5h06
